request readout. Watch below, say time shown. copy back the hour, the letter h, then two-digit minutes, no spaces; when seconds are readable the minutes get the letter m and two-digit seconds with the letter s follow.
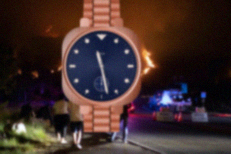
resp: 11h28
